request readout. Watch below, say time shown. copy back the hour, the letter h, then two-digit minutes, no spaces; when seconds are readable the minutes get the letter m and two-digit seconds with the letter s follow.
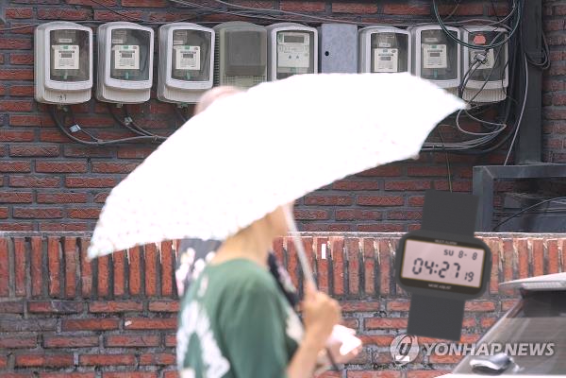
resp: 4h27m19s
